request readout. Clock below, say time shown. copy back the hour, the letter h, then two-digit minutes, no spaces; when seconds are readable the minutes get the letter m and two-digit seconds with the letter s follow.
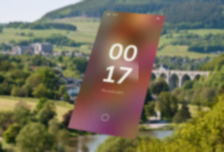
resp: 0h17
